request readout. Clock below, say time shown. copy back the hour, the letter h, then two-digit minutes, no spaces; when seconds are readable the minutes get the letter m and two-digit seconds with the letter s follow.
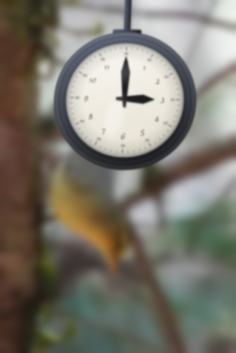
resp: 3h00
